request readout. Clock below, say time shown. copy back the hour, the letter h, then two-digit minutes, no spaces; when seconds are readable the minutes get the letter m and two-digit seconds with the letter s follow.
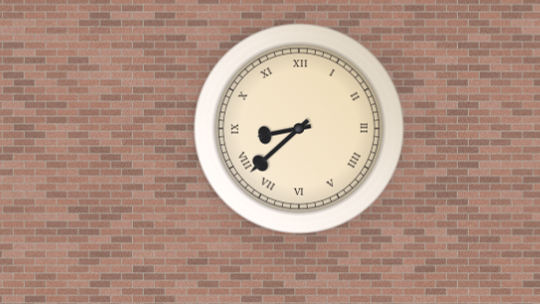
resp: 8h38
